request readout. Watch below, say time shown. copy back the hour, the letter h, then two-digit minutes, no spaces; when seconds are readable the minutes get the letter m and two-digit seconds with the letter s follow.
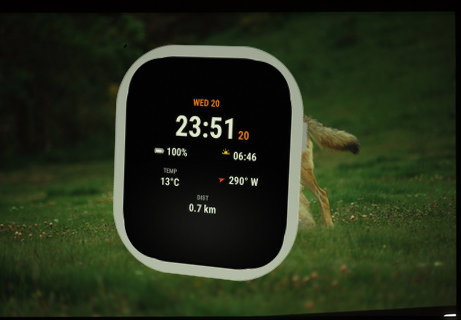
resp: 23h51m20s
